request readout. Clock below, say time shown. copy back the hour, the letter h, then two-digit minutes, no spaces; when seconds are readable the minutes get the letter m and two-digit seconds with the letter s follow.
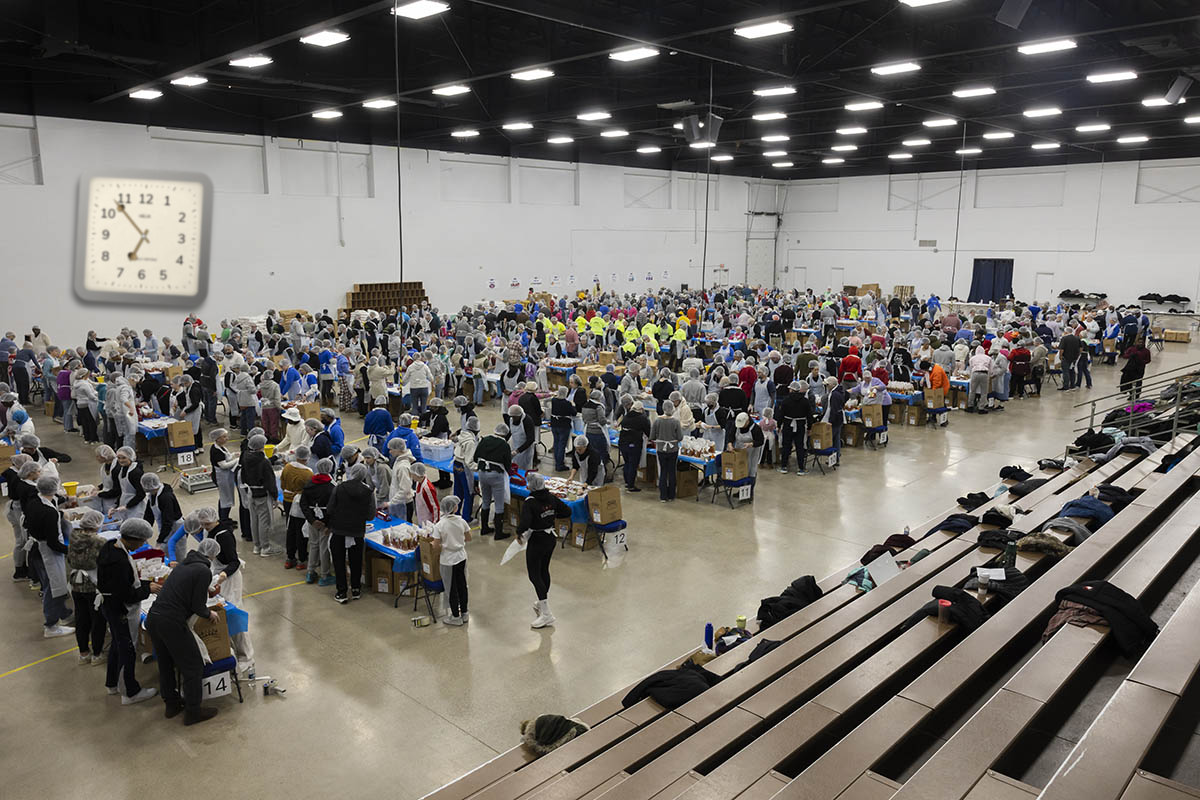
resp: 6h53
